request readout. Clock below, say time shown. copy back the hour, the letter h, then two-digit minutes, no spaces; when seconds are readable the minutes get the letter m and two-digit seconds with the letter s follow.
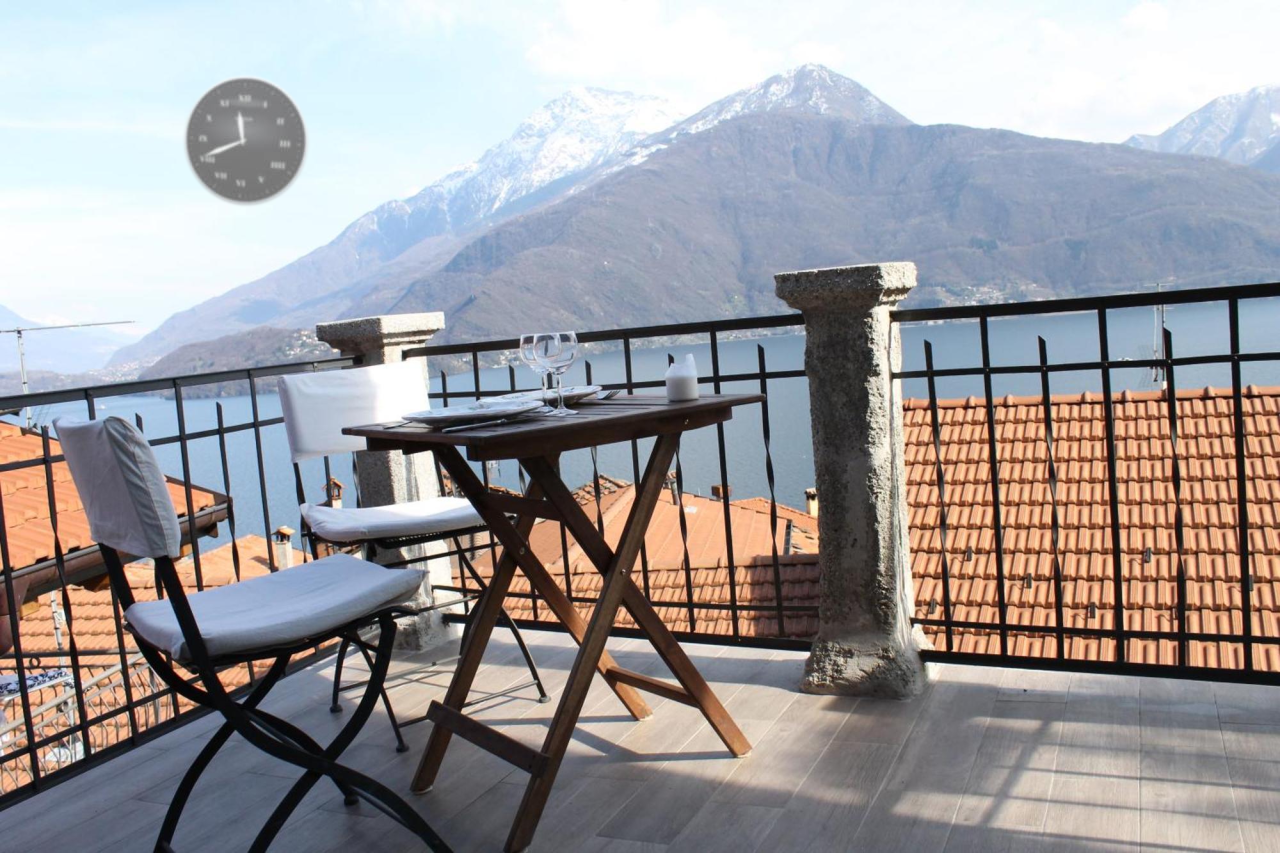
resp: 11h41
